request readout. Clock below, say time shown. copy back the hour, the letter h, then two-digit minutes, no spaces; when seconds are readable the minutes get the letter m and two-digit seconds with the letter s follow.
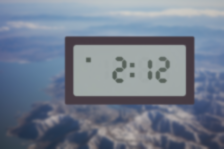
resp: 2h12
